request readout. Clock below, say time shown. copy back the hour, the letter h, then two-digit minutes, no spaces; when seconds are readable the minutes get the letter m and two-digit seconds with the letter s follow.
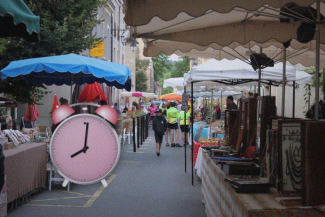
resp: 8h01
